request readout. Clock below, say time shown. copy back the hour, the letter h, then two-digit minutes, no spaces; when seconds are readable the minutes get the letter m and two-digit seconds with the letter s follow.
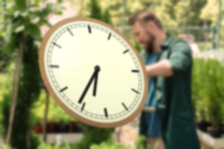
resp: 6h36
